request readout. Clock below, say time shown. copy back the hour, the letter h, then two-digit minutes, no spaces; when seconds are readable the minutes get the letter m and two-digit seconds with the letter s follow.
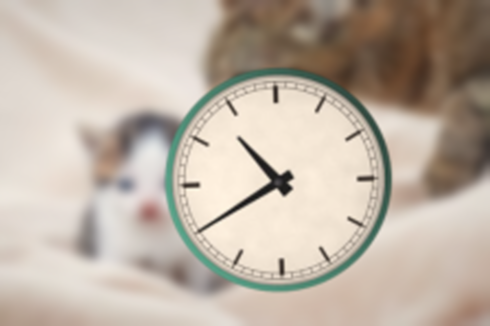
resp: 10h40
